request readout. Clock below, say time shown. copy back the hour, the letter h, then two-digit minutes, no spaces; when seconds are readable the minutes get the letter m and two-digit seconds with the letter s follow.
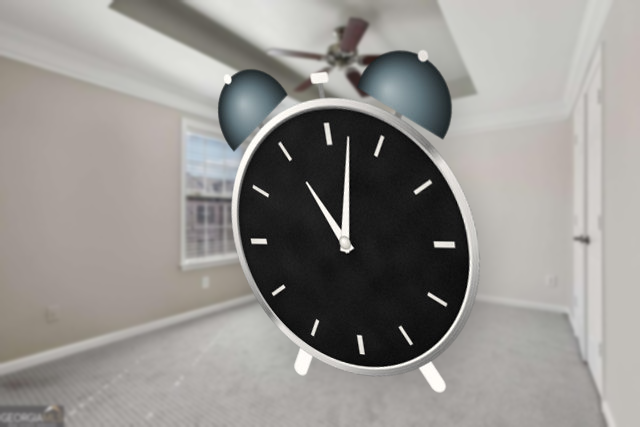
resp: 11h02
